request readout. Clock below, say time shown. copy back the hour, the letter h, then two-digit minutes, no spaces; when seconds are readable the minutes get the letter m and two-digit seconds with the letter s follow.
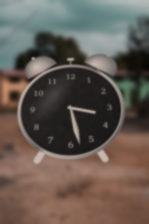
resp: 3h28
